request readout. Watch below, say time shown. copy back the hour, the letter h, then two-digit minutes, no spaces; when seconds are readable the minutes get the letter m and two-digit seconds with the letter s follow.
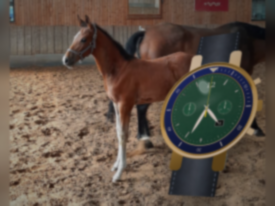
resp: 4h34
